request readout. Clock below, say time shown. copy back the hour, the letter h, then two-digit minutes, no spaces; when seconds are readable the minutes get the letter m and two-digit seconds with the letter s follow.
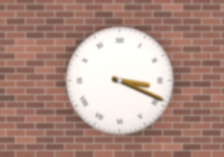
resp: 3h19
